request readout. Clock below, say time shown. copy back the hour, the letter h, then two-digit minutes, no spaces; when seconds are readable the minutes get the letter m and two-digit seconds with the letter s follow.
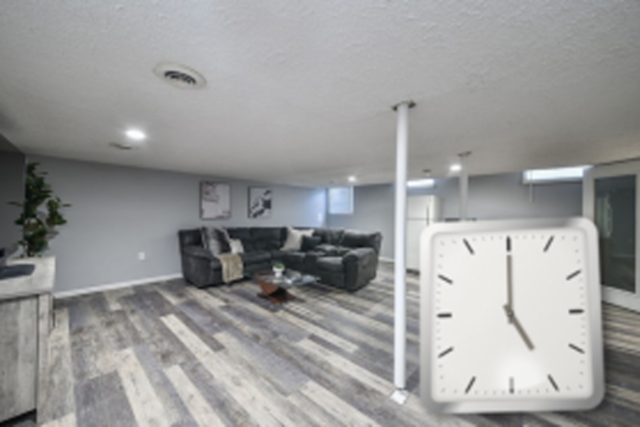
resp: 5h00
